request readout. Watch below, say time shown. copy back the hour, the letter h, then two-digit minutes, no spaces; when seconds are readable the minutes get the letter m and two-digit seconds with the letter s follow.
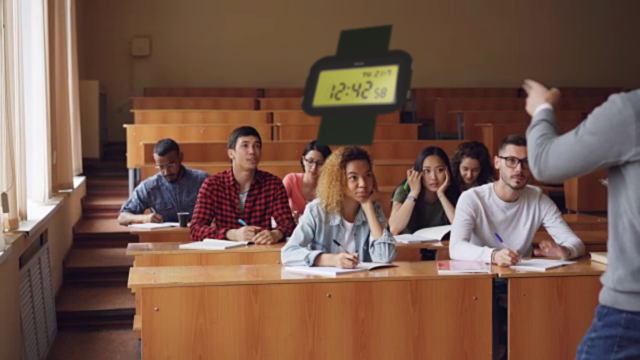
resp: 12h42
